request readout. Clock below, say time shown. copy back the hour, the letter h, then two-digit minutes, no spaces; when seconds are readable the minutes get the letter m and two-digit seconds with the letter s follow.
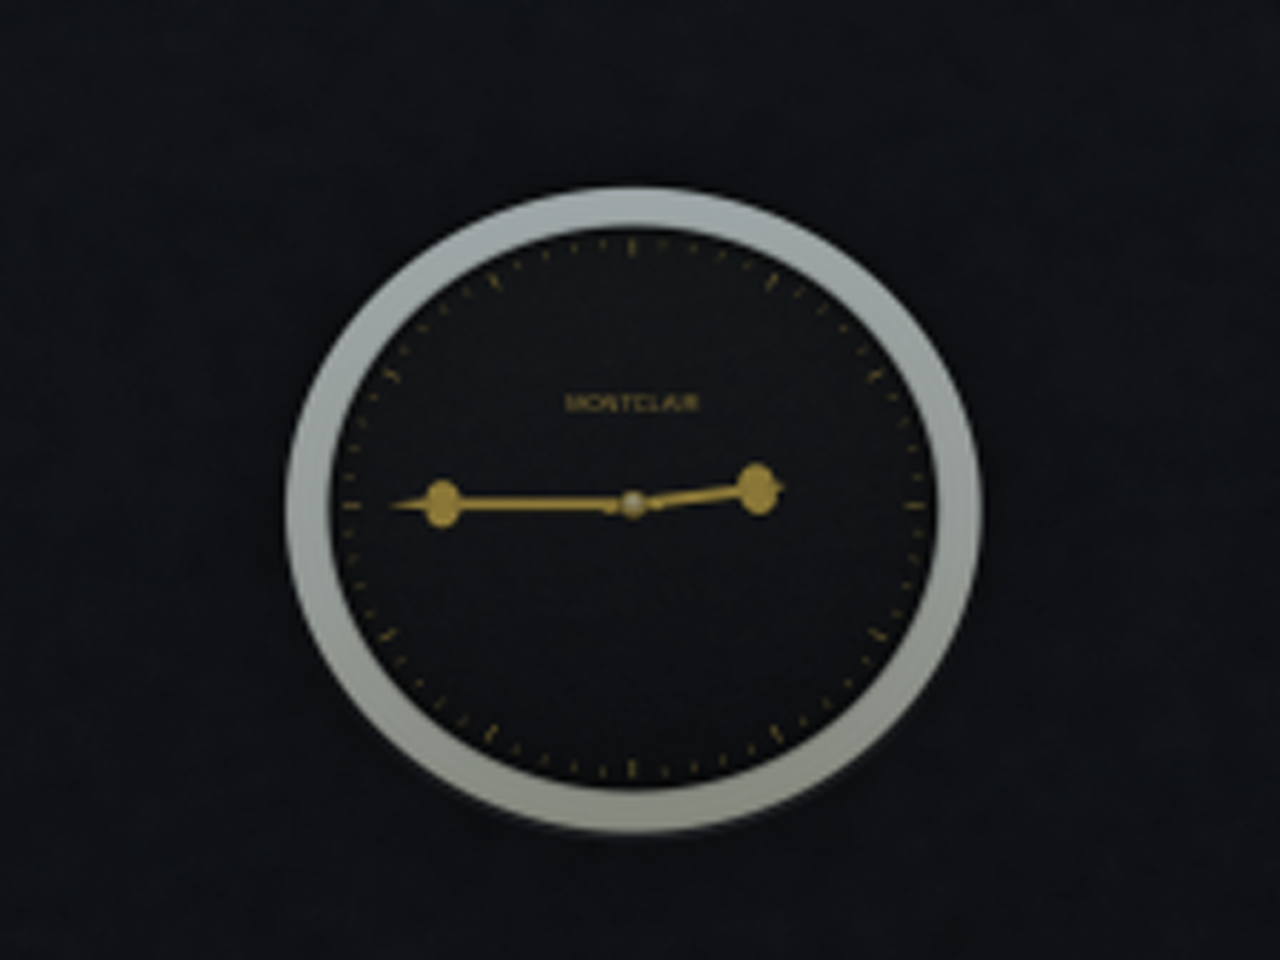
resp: 2h45
